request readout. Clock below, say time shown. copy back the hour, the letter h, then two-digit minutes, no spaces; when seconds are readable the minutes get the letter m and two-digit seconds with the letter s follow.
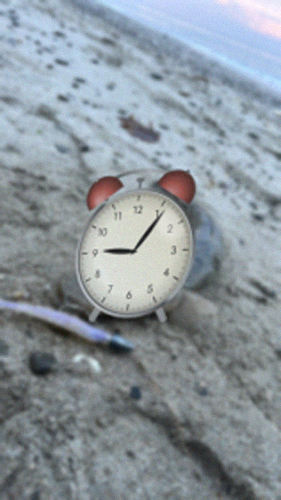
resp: 9h06
